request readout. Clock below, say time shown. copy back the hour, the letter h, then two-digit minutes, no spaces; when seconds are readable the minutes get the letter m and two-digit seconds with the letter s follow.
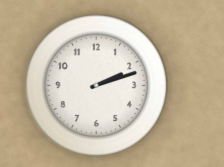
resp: 2h12
